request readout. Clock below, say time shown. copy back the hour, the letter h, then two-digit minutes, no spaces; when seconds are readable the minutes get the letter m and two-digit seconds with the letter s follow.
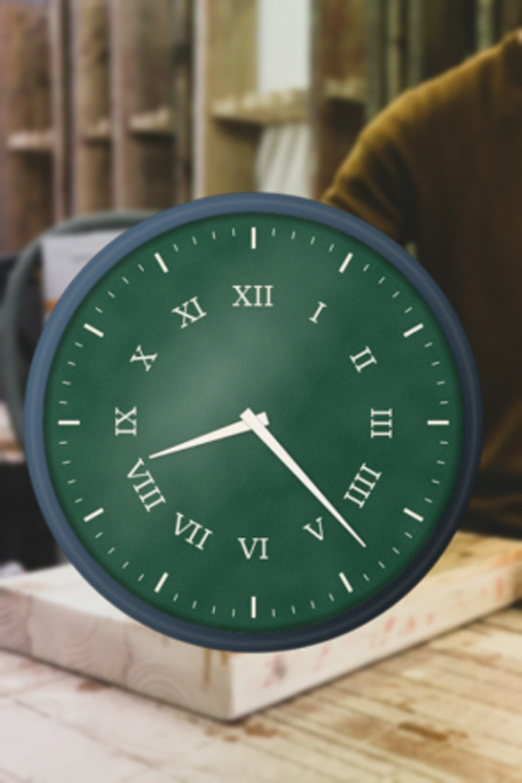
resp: 8h23
